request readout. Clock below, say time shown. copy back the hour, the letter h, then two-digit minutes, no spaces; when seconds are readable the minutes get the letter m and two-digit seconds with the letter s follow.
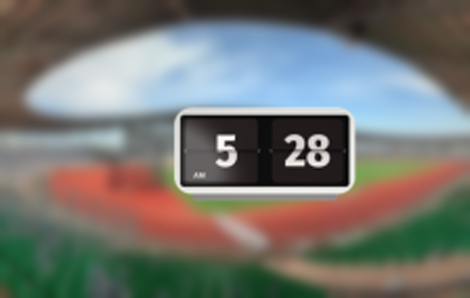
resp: 5h28
